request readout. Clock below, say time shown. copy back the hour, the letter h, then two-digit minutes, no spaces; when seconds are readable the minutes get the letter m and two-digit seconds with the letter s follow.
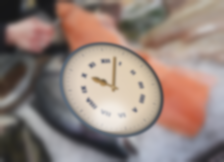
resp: 10h03
